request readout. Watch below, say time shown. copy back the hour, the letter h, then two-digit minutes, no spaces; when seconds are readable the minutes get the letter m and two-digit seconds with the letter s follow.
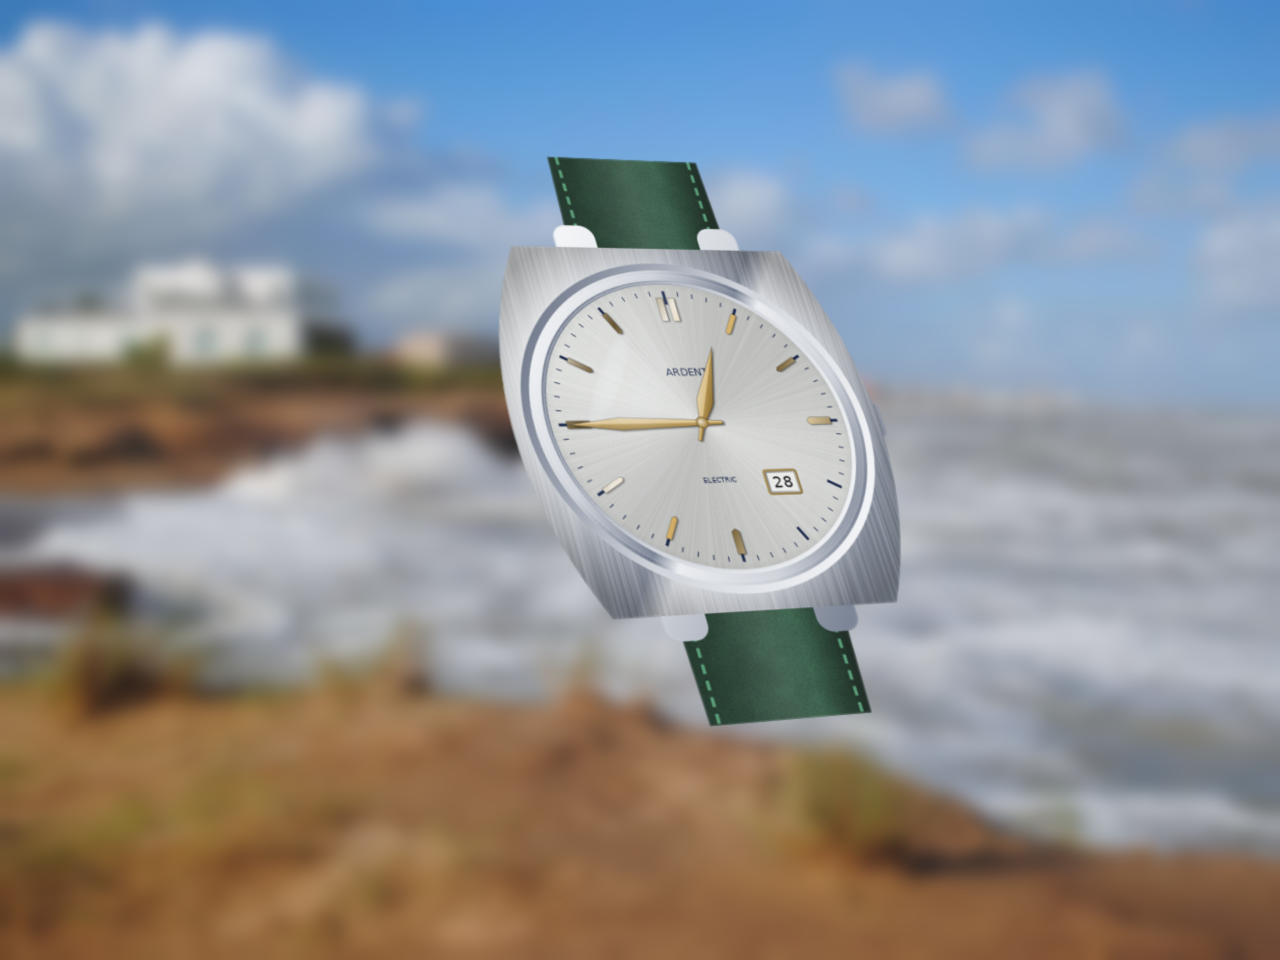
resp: 12h45
